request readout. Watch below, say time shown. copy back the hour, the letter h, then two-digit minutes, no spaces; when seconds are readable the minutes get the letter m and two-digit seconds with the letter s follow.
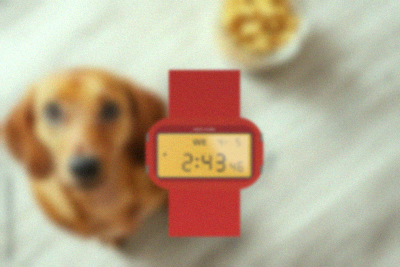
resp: 2h43
